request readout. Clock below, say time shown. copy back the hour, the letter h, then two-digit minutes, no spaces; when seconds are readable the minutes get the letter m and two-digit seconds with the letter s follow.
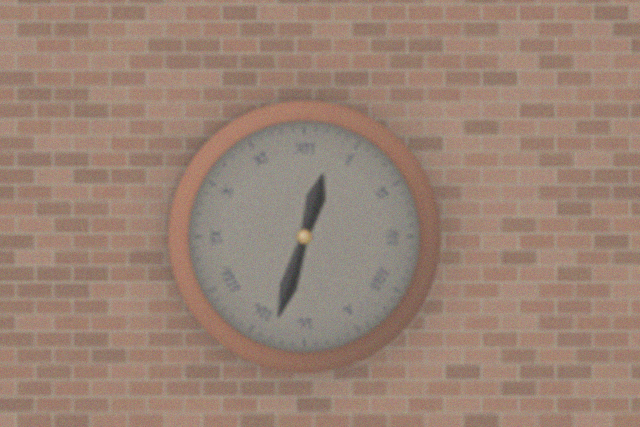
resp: 12h33
